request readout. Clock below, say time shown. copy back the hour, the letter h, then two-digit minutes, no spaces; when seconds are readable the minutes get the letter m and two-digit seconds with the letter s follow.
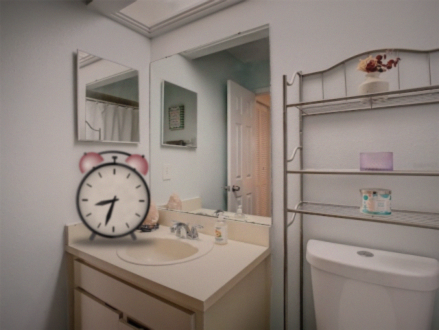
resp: 8h33
